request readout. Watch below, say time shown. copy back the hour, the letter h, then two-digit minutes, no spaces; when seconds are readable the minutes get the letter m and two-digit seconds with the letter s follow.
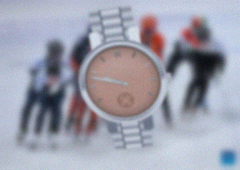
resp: 9h48
